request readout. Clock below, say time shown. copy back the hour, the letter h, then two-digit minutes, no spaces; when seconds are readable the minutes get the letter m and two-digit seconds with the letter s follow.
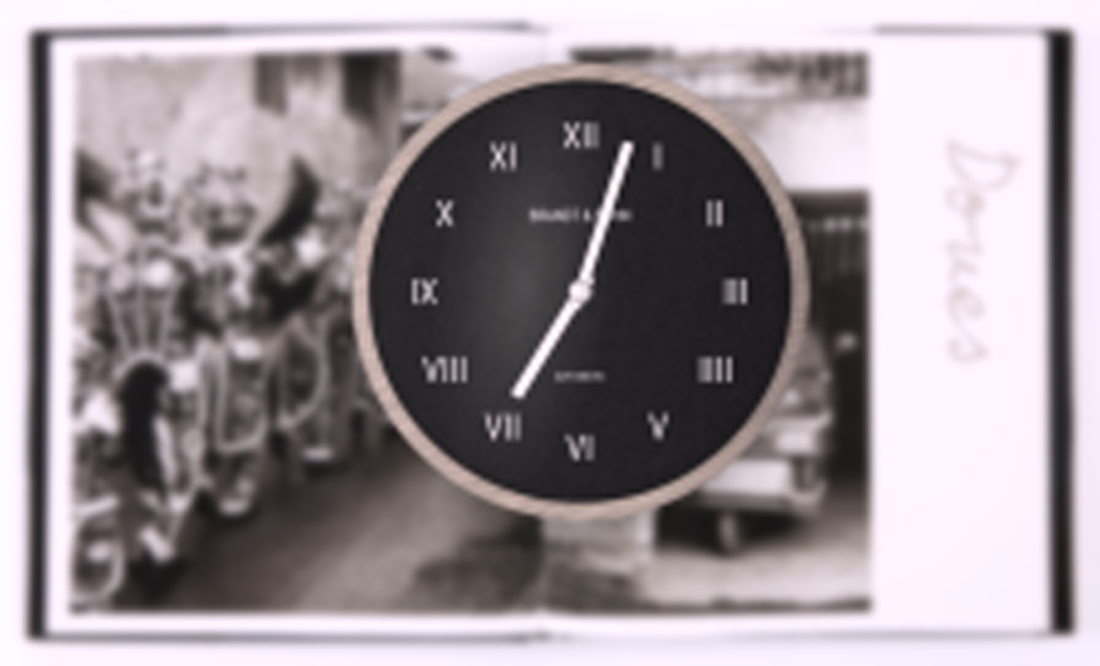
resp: 7h03
